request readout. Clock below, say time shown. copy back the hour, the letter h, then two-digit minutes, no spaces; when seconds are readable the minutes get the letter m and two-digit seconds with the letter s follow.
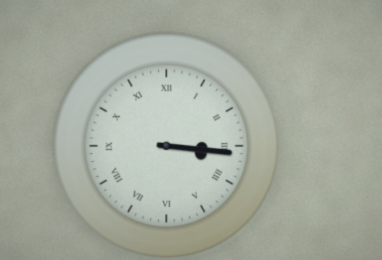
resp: 3h16
